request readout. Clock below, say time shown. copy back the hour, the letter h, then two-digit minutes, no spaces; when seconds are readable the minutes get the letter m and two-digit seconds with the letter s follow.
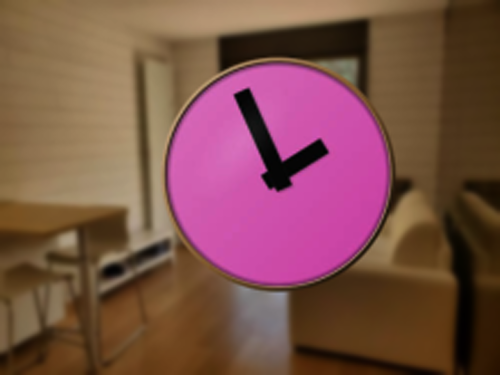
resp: 1h56
